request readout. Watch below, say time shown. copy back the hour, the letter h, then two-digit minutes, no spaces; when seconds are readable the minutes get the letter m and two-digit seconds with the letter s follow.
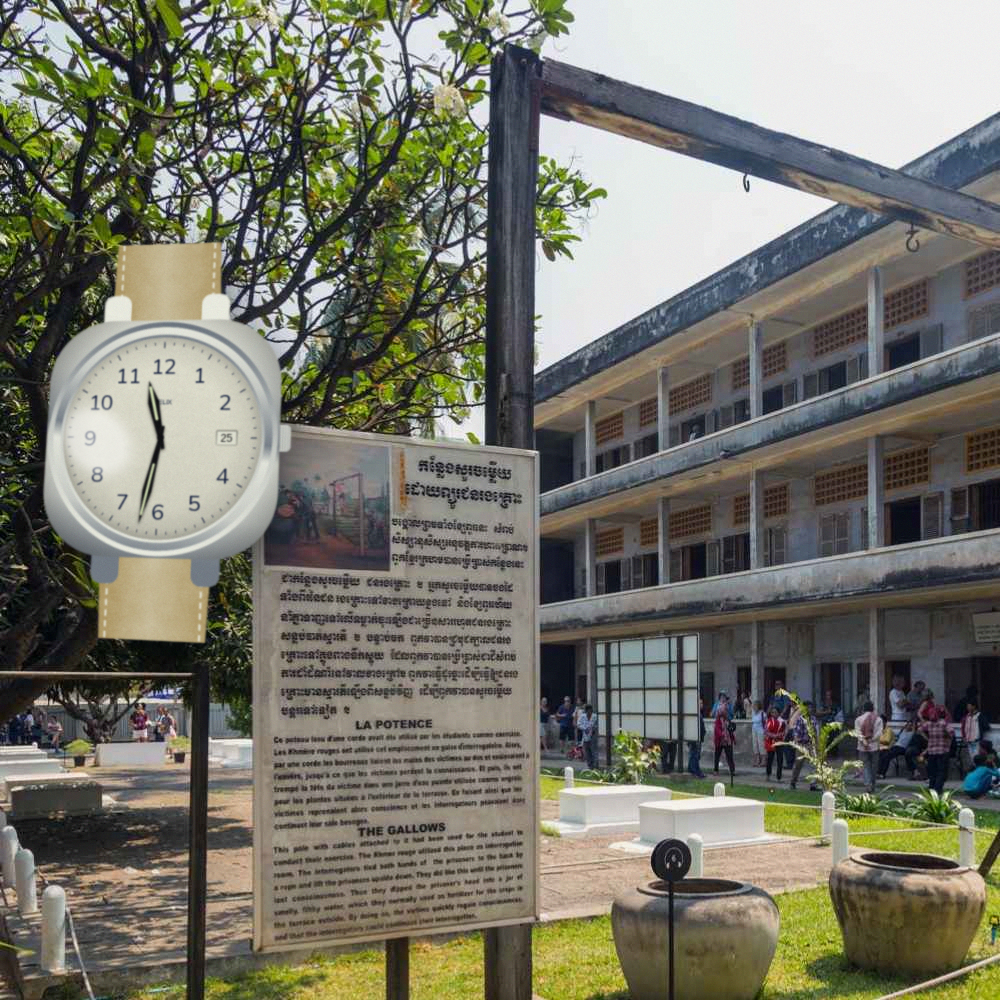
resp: 11h32
